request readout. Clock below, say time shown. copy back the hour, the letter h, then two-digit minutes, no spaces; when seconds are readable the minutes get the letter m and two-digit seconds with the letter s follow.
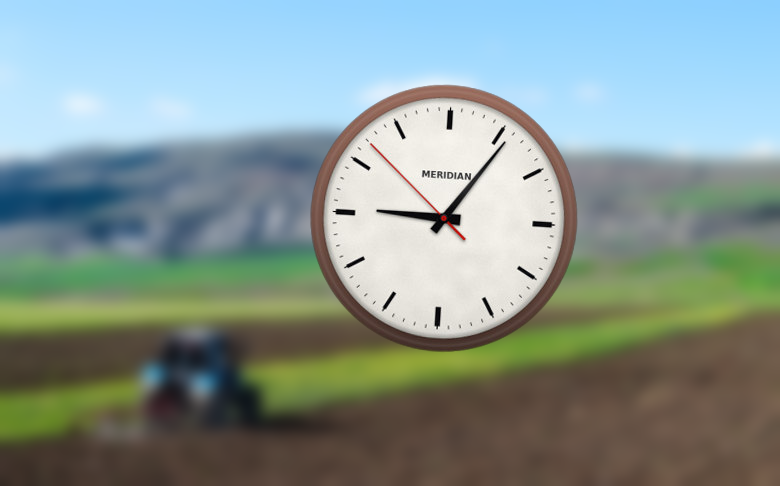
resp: 9h05m52s
